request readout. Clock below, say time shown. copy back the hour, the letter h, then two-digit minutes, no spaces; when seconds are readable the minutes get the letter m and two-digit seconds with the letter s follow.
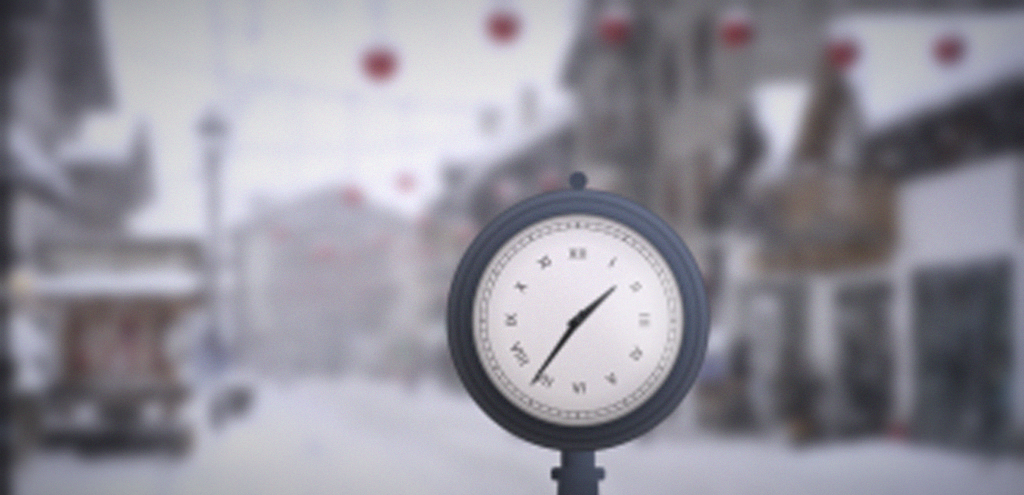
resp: 1h36
